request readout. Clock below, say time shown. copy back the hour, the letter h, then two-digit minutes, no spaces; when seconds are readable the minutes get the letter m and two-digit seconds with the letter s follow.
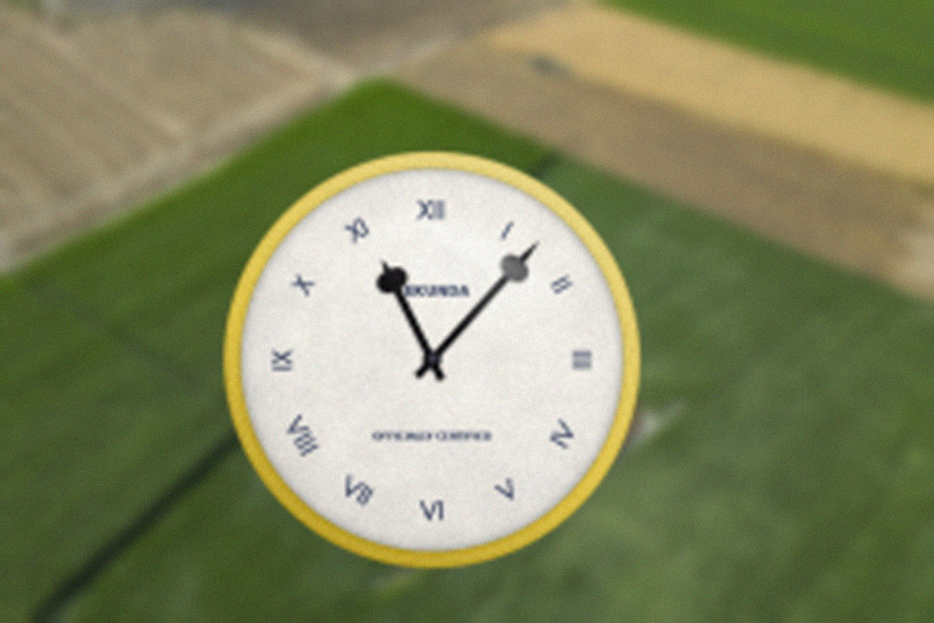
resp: 11h07
